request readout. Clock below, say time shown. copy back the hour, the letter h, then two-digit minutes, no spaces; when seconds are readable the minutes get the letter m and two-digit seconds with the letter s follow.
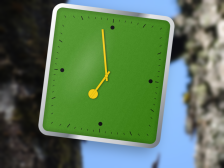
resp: 6h58
